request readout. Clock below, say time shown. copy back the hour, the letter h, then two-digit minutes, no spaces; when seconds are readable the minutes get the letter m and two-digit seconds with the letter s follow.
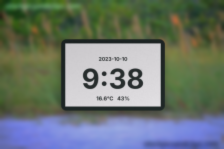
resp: 9h38
